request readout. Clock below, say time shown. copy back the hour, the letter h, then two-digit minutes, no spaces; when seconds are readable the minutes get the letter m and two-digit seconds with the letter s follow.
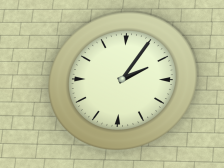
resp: 2h05
